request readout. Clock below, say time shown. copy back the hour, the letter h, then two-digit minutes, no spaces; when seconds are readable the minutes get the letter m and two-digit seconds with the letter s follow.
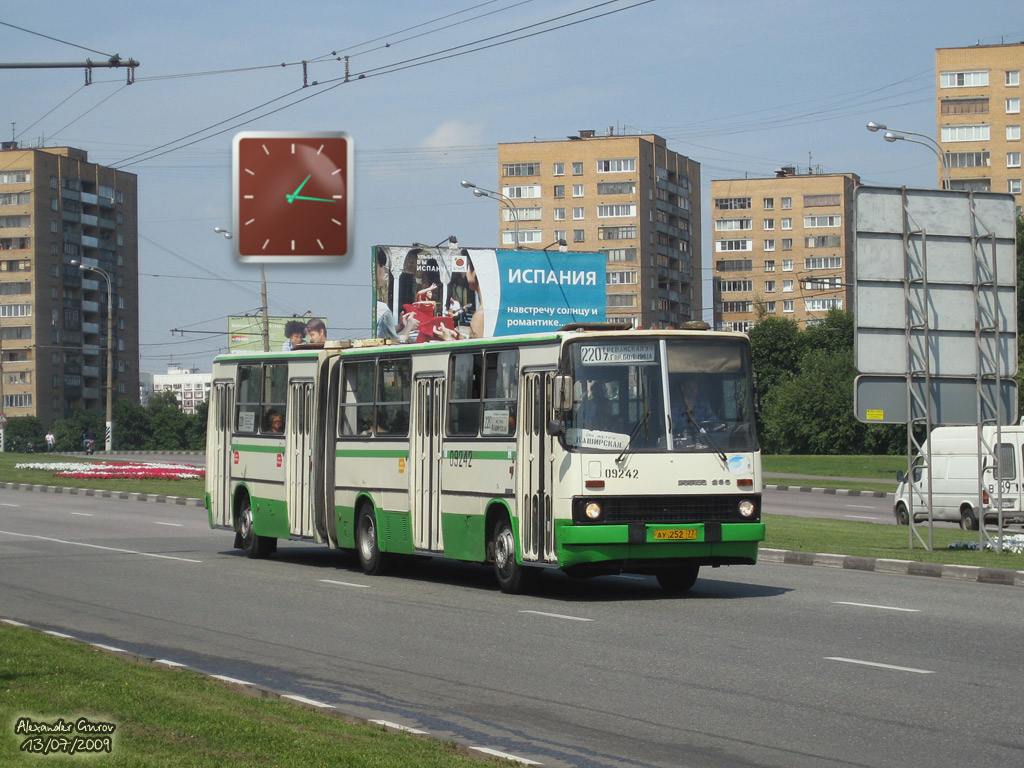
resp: 1h16
